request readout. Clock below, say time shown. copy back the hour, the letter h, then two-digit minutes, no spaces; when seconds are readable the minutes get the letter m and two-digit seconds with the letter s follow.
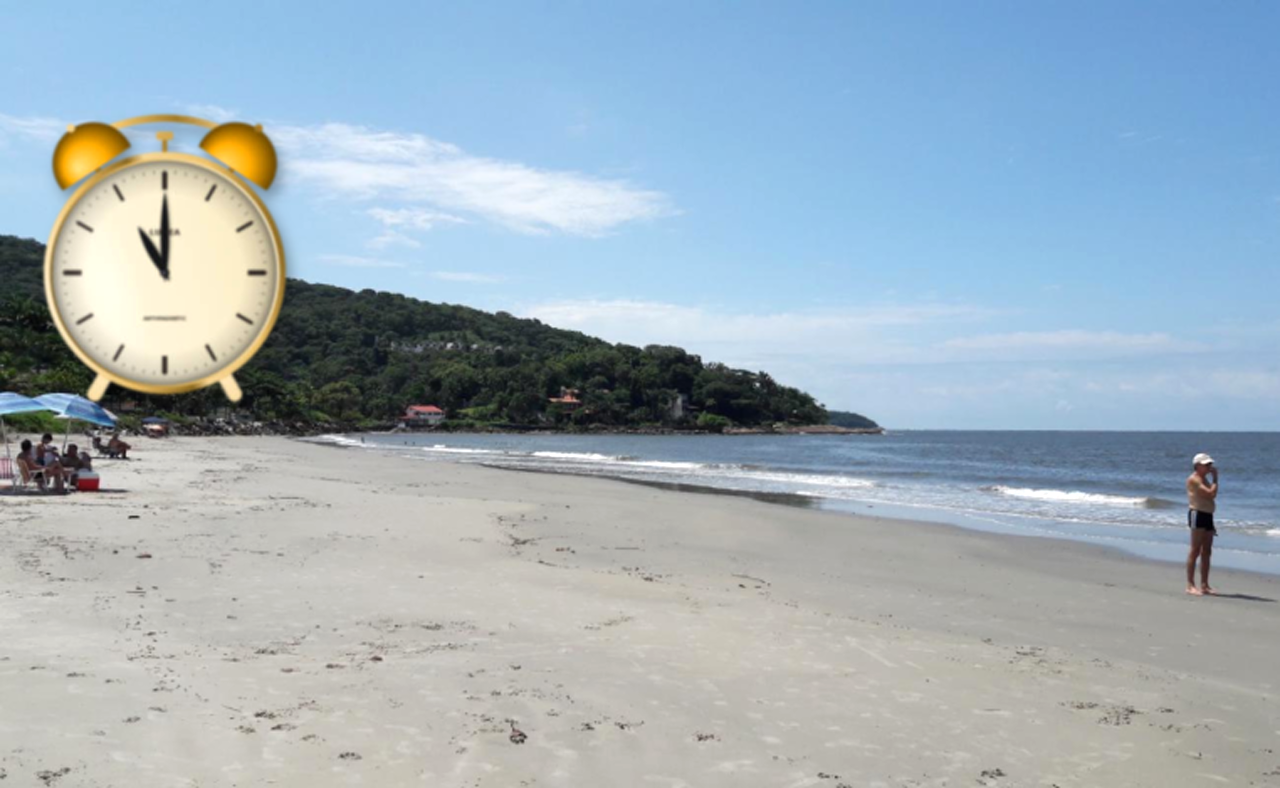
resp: 11h00
